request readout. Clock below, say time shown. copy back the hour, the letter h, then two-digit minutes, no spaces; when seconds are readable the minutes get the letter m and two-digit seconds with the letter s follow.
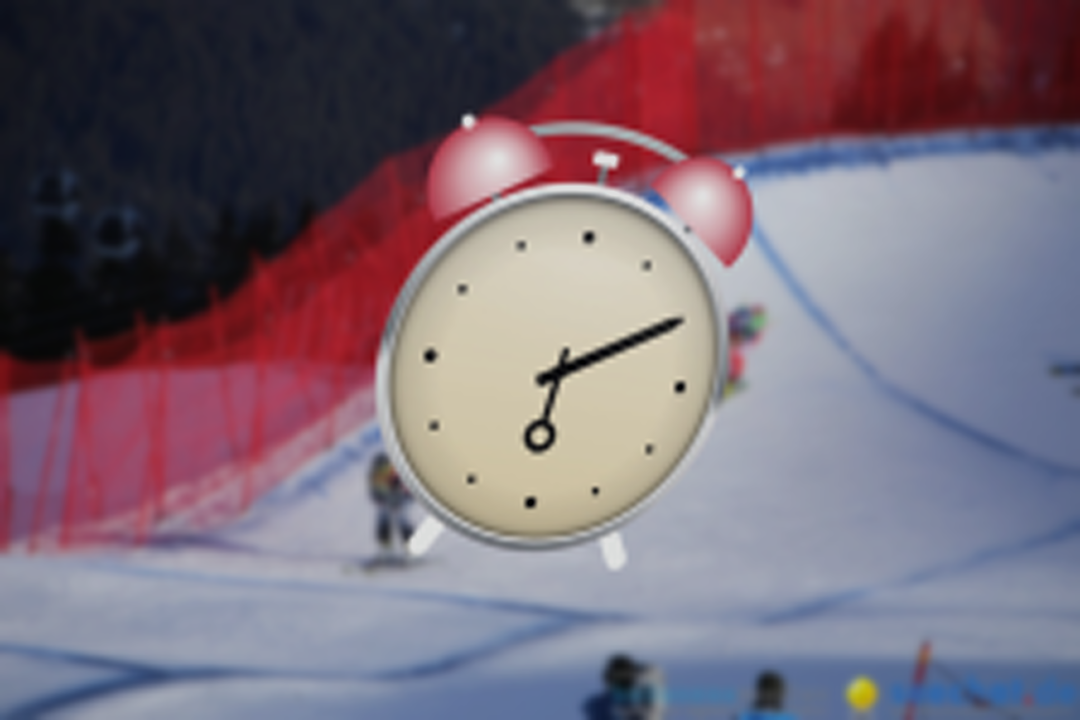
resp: 6h10
